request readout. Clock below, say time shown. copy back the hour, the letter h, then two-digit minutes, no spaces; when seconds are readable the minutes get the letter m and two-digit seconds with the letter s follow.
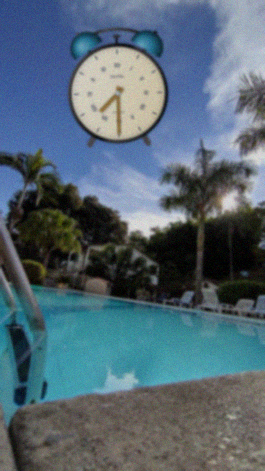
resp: 7h30
